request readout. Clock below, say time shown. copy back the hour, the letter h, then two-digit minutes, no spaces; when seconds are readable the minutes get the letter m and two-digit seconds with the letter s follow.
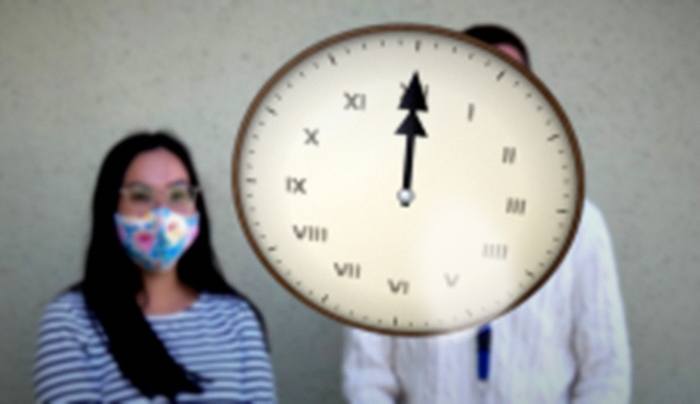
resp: 12h00
